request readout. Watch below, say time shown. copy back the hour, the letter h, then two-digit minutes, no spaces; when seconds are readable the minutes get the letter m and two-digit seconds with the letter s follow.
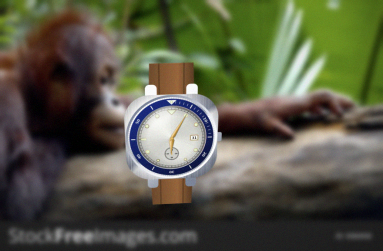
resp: 6h05
